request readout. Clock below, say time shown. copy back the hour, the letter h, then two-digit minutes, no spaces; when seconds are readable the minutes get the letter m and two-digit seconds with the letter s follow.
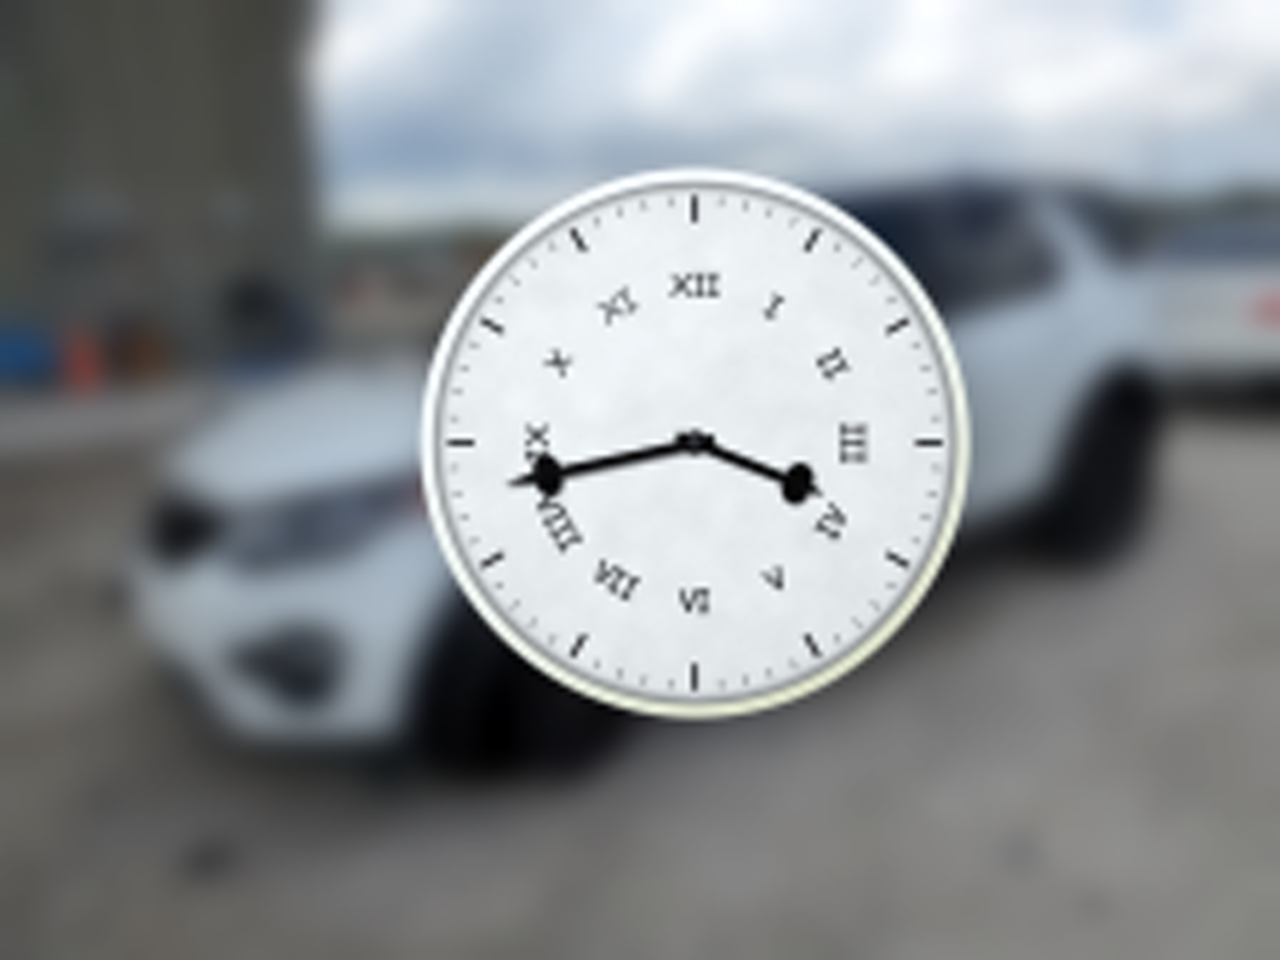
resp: 3h43
